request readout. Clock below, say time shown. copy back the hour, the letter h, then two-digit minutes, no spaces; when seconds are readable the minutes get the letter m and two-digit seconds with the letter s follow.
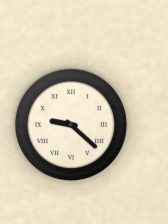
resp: 9h22
